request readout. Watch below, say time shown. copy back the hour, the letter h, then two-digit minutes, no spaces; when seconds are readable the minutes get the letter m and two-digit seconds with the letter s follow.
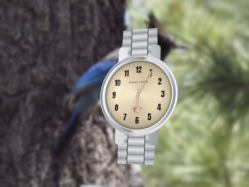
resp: 6h05
